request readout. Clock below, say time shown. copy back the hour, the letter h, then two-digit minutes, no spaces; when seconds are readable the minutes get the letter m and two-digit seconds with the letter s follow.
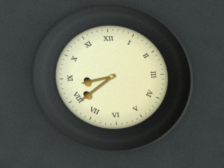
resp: 8h39
